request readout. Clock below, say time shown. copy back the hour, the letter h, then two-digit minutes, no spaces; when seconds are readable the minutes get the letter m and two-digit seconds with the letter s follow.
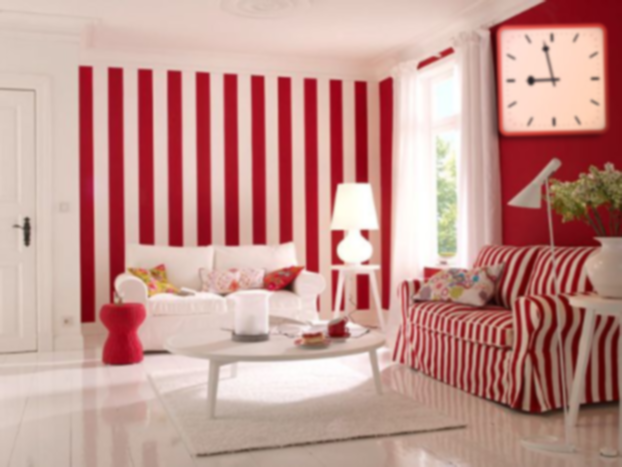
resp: 8h58
